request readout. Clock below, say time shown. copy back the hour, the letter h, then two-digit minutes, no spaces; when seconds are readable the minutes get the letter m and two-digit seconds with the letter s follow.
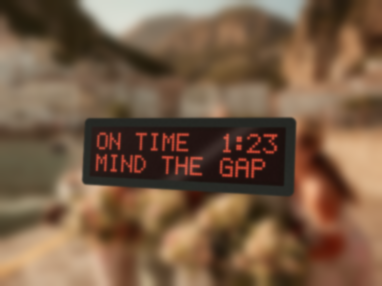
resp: 1h23
